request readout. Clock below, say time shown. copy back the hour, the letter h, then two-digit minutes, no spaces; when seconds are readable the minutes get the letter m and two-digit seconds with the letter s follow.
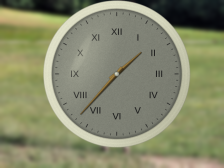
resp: 1h37
